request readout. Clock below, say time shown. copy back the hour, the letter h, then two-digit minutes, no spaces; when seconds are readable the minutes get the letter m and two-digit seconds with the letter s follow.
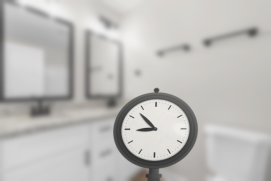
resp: 8h53
